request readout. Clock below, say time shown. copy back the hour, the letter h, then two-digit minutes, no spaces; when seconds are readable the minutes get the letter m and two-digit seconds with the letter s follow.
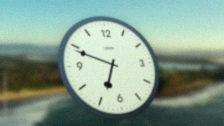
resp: 6h49
